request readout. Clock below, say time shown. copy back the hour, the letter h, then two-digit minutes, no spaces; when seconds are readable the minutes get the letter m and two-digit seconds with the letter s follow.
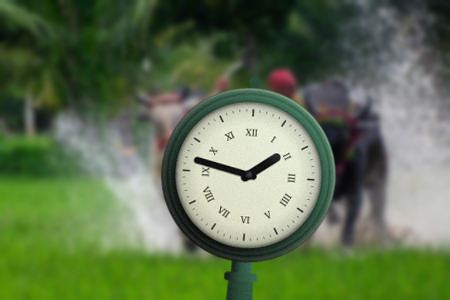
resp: 1h47
